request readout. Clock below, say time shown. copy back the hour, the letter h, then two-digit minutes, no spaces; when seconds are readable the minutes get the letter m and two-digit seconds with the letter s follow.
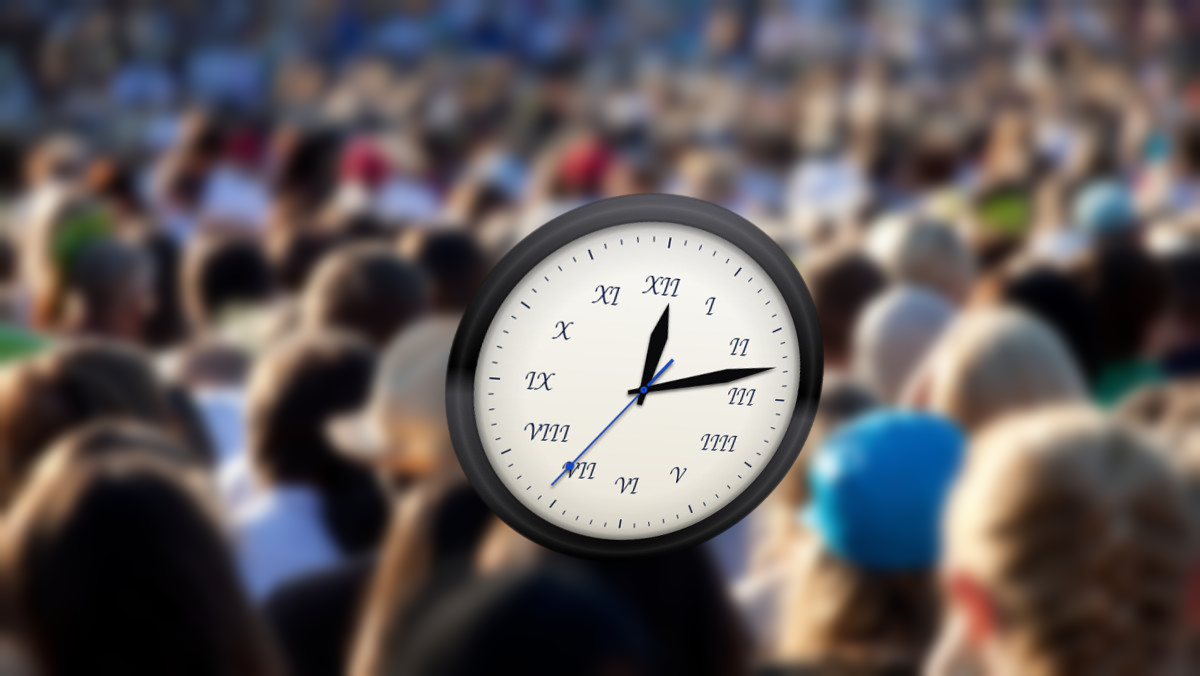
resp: 12h12m36s
